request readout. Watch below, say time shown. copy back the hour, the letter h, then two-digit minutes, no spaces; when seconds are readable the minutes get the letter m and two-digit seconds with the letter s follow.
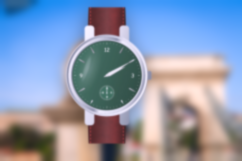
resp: 2h10
